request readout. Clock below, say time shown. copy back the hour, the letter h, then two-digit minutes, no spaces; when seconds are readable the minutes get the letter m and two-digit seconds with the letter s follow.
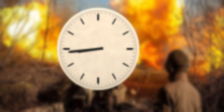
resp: 8h44
